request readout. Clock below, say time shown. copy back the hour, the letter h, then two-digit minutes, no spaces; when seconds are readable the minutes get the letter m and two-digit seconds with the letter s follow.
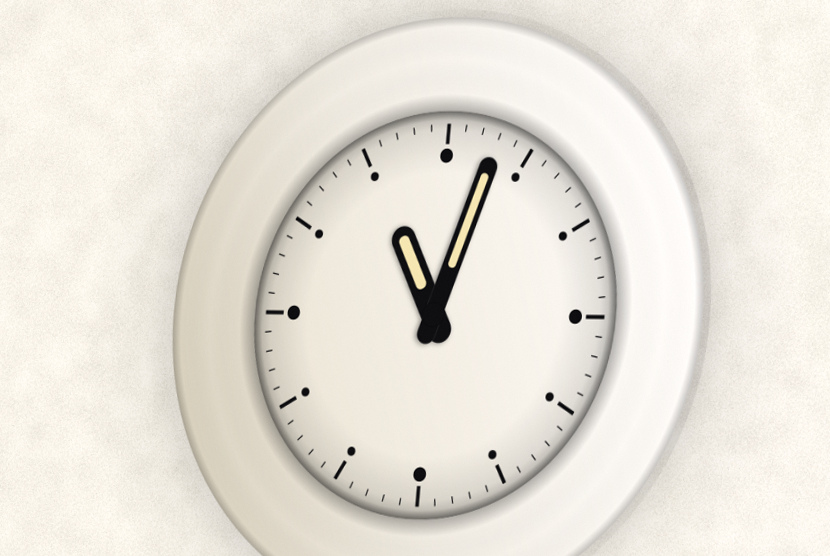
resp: 11h03
